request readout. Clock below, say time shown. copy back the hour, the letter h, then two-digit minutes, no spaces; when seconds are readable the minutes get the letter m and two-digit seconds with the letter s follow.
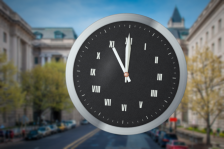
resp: 11h00
